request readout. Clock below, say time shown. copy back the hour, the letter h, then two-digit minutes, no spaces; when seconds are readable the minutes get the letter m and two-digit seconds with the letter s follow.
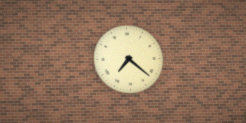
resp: 7h22
